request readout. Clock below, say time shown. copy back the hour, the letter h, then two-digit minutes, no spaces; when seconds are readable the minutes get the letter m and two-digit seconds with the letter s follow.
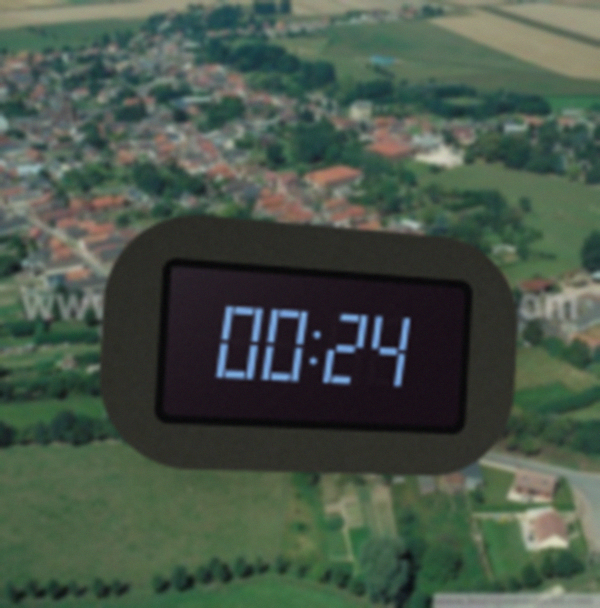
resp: 0h24
